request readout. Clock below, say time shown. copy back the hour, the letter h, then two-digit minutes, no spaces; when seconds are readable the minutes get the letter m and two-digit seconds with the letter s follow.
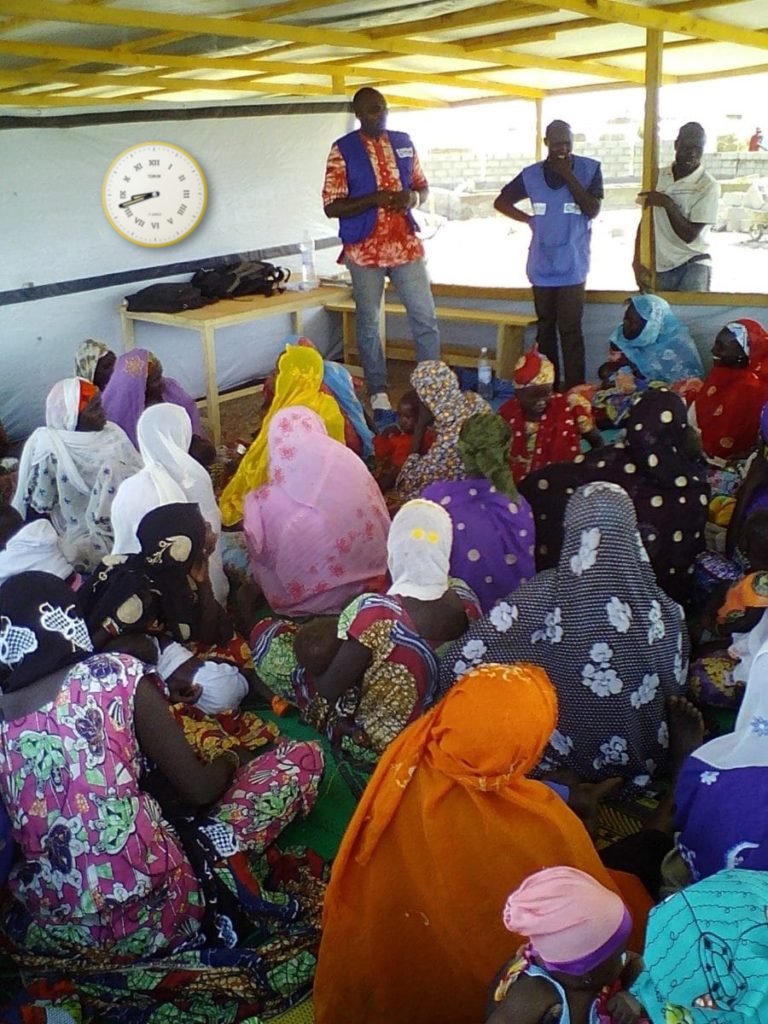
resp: 8h42
